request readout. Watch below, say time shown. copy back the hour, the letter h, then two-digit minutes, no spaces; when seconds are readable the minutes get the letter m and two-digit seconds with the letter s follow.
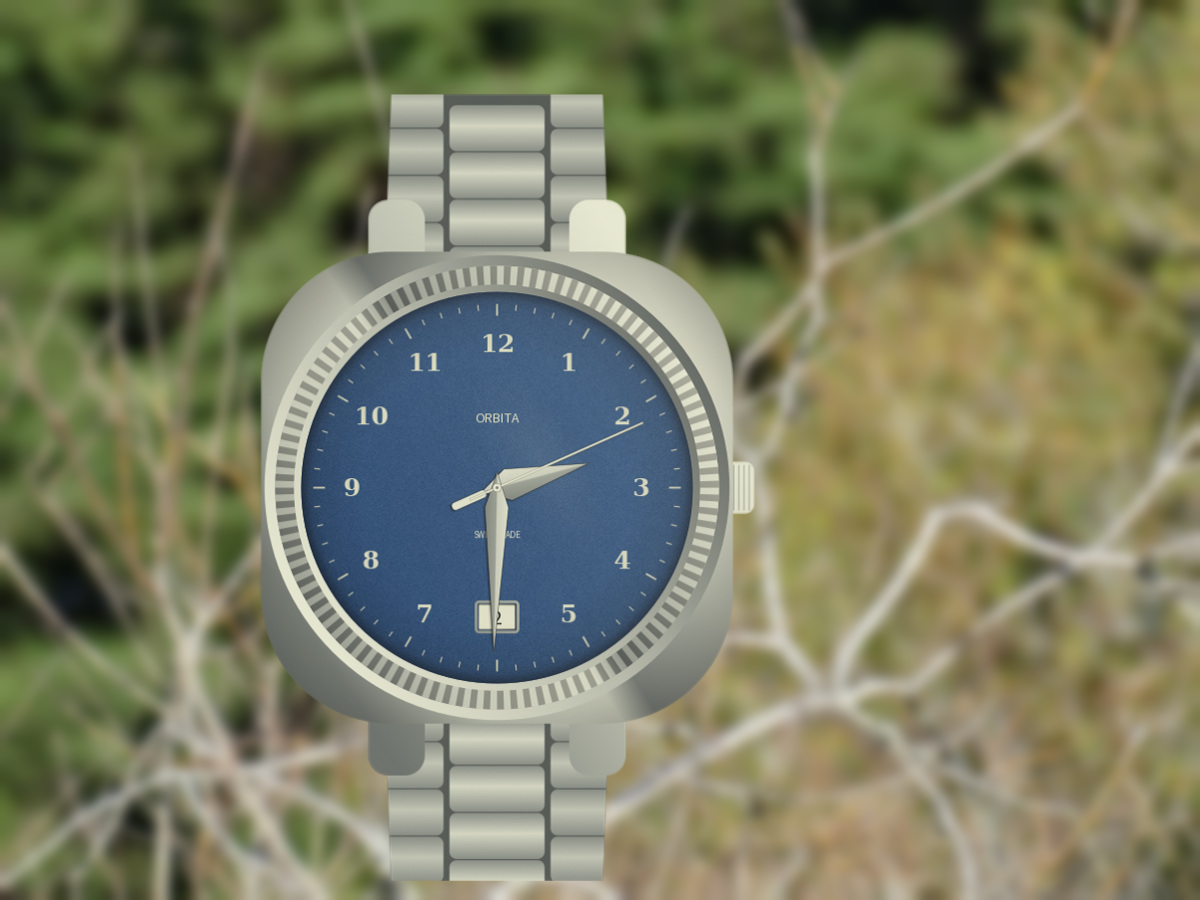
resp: 2h30m11s
